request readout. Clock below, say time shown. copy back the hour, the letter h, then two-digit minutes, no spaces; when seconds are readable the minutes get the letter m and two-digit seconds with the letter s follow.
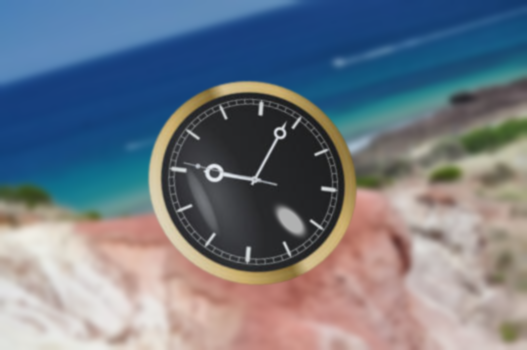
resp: 9h03m46s
